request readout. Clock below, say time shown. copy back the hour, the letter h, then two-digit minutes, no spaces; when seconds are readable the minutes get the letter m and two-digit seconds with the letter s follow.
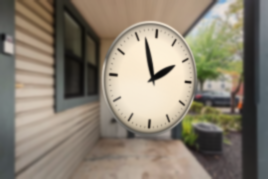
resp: 1h57
